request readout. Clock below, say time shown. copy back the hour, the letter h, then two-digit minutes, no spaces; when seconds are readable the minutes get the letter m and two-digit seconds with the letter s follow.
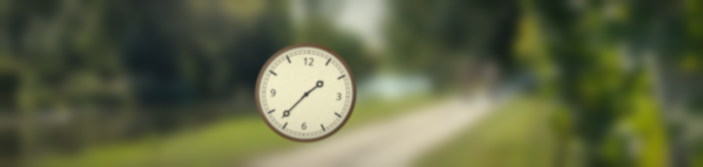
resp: 1h37
